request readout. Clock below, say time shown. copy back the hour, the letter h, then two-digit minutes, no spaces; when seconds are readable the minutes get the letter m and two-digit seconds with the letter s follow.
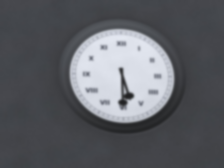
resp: 5h30
